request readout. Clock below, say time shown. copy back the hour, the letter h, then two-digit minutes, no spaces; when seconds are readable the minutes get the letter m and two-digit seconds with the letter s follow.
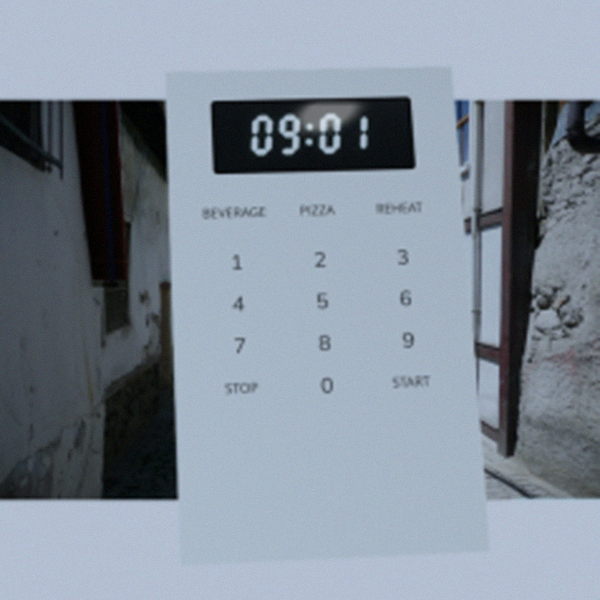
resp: 9h01
